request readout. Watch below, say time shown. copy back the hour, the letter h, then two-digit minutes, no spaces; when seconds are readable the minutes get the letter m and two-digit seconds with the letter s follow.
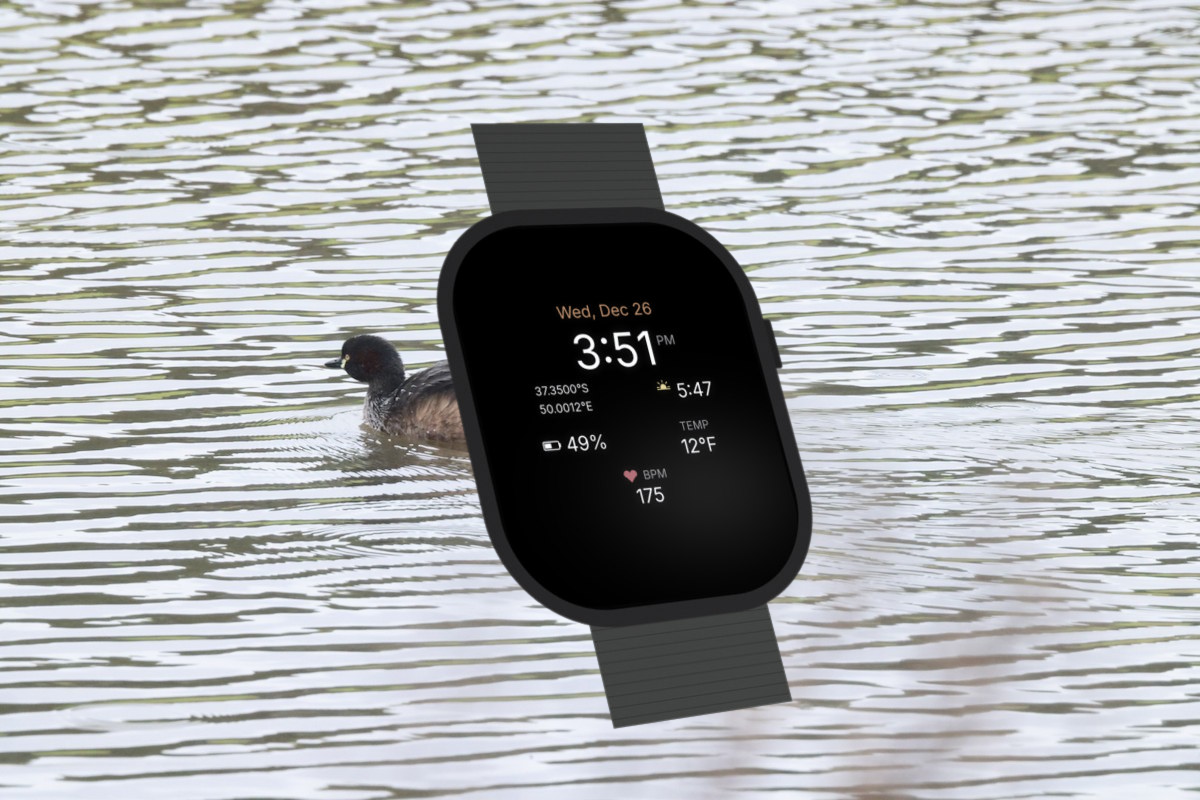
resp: 3h51
